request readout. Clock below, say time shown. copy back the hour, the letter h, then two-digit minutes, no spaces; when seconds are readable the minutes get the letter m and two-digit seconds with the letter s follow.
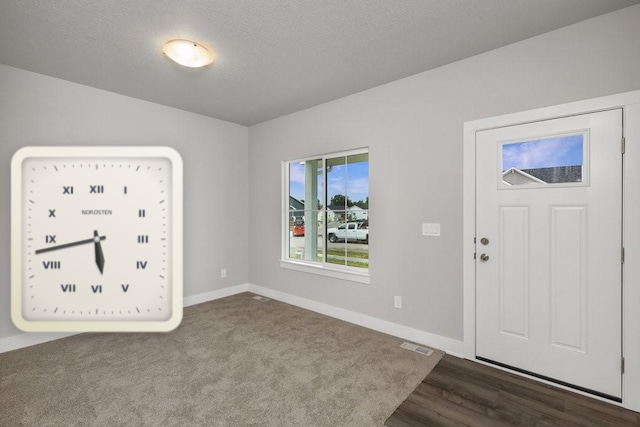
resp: 5h43
